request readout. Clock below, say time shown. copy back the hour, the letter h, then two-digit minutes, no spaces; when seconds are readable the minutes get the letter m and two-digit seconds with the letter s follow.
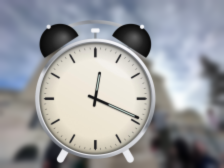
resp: 12h19
